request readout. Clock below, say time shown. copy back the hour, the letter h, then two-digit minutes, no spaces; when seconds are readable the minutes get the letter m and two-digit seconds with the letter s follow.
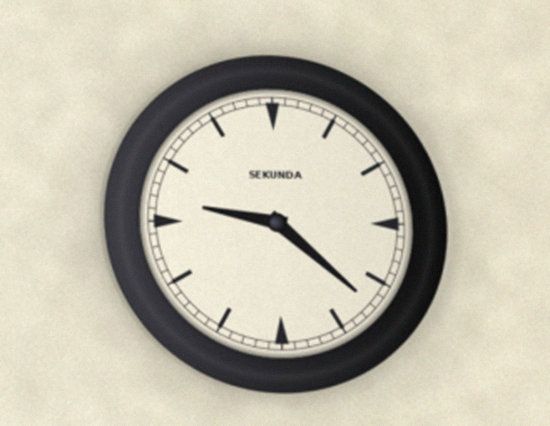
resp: 9h22
